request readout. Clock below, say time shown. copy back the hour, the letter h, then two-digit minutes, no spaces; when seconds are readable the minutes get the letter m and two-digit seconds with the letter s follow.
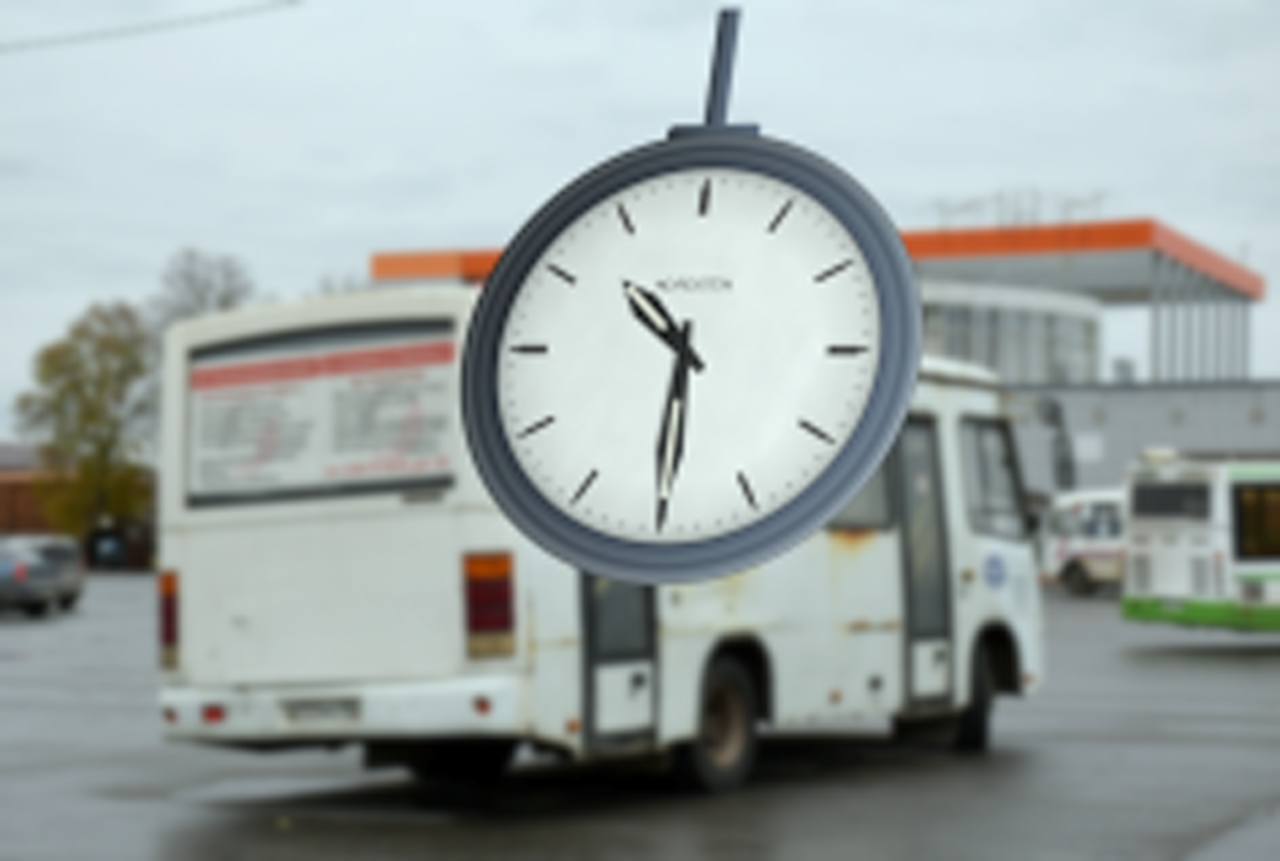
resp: 10h30
